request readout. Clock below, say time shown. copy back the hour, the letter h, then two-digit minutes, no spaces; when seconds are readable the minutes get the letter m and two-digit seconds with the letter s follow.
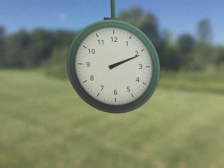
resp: 2h11
